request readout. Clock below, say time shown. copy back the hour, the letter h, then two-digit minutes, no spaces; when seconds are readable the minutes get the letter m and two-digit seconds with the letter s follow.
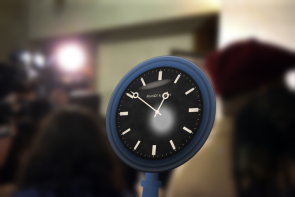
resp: 12h51
